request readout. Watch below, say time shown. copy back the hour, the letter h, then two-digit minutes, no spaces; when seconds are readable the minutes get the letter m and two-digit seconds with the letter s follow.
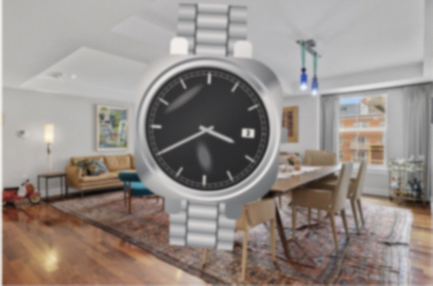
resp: 3h40
